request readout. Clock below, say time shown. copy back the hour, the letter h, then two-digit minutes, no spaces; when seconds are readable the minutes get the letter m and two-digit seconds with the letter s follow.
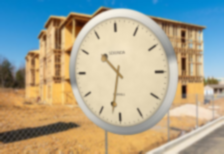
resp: 10h32
